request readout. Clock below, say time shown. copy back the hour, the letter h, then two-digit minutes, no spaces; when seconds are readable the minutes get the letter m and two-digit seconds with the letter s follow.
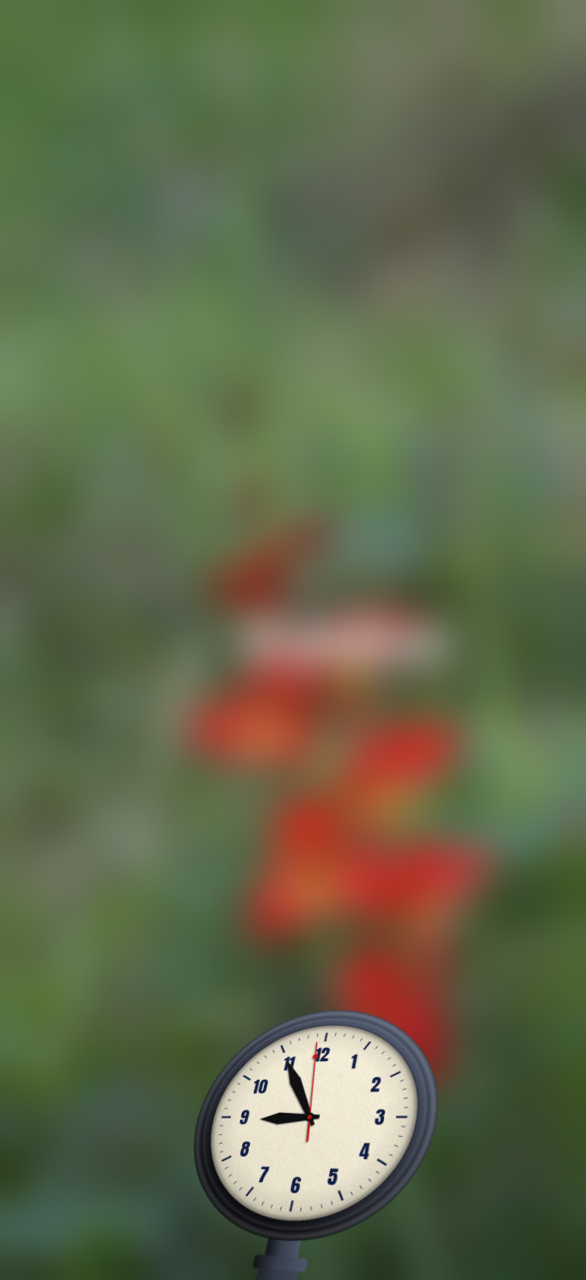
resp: 8h54m59s
